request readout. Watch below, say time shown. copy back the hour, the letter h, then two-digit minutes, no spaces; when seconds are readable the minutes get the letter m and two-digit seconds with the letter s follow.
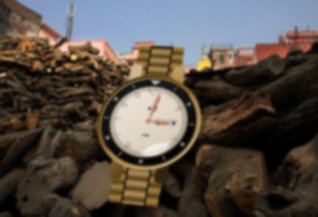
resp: 3h02
